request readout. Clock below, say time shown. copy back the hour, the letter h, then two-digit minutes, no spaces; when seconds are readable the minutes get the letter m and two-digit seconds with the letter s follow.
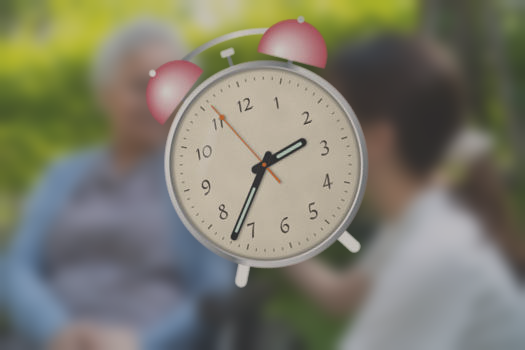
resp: 2h36m56s
